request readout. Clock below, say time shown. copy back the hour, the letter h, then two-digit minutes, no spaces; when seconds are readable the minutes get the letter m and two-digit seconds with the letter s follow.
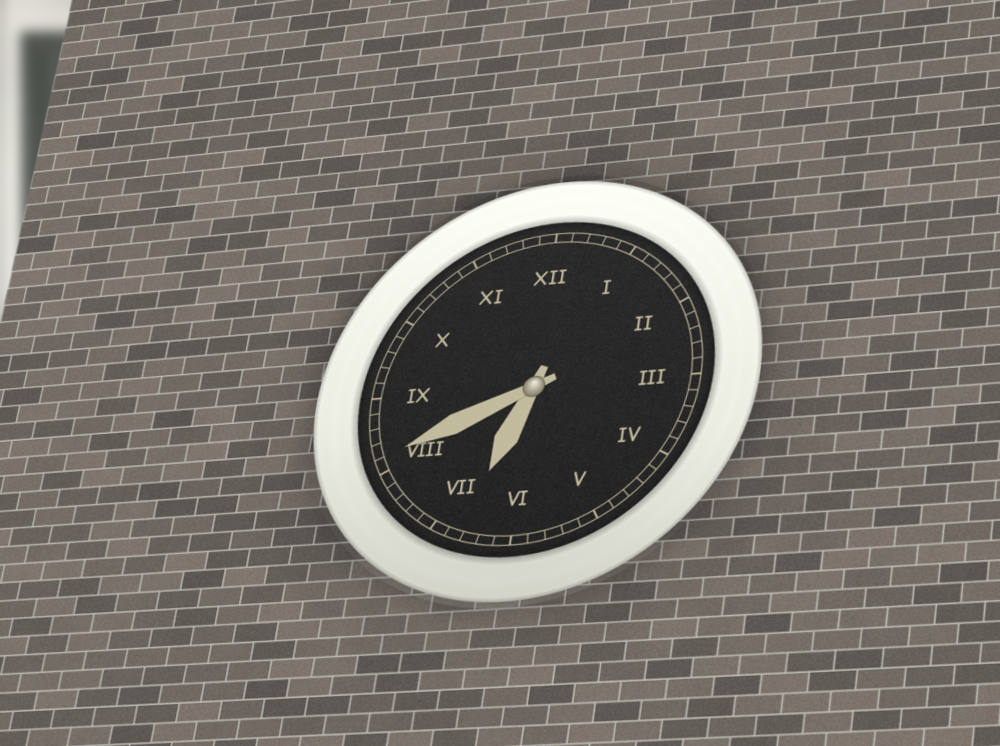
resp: 6h41
